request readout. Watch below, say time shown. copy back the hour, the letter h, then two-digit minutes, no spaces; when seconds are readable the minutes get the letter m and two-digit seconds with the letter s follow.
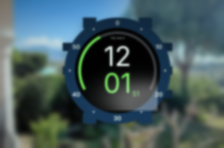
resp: 12h01
